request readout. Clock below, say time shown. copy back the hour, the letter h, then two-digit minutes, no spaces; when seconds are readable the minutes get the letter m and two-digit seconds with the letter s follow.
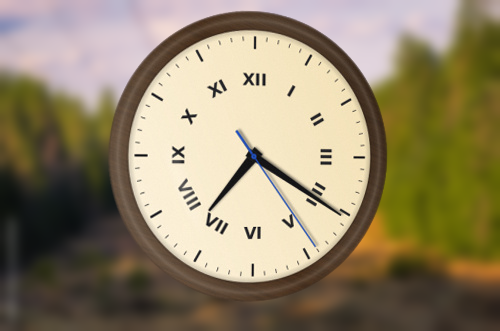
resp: 7h20m24s
